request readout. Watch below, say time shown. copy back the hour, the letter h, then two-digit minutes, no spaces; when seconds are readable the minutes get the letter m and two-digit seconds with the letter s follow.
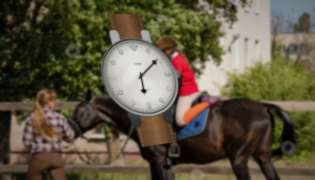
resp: 6h09
